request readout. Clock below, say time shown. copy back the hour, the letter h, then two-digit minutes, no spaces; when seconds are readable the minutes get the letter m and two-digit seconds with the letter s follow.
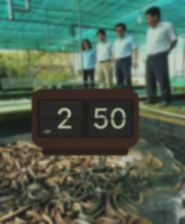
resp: 2h50
